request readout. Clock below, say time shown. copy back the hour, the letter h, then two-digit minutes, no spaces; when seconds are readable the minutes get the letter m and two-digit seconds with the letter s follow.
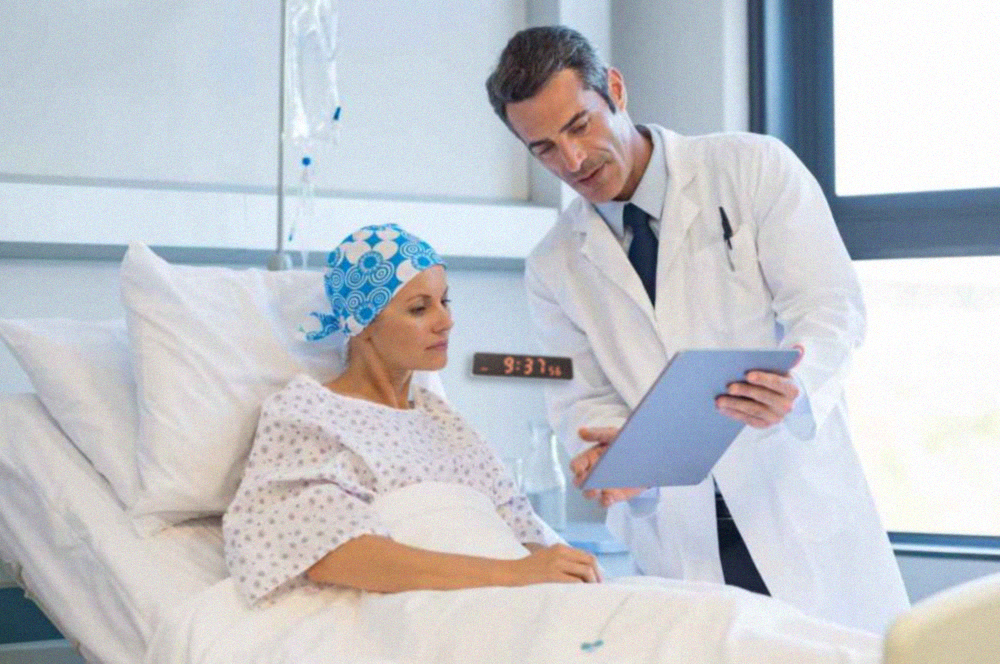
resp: 9h37
